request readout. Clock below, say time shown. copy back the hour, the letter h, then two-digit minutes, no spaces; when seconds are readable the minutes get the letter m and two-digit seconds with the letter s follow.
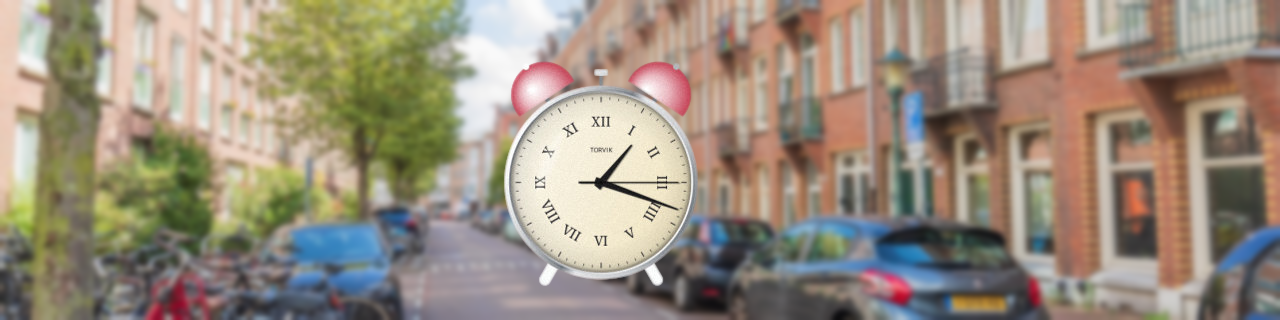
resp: 1h18m15s
